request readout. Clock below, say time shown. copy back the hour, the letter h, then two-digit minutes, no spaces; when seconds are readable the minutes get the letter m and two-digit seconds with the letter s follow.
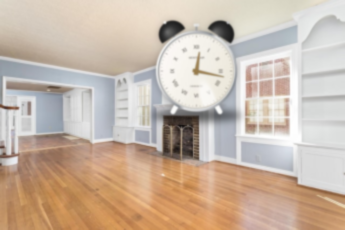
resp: 12h17
